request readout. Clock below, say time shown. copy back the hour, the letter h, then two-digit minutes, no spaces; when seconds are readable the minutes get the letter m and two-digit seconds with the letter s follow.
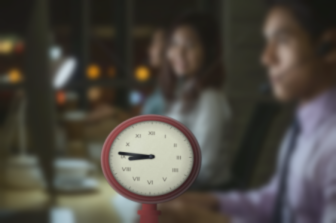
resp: 8h46
